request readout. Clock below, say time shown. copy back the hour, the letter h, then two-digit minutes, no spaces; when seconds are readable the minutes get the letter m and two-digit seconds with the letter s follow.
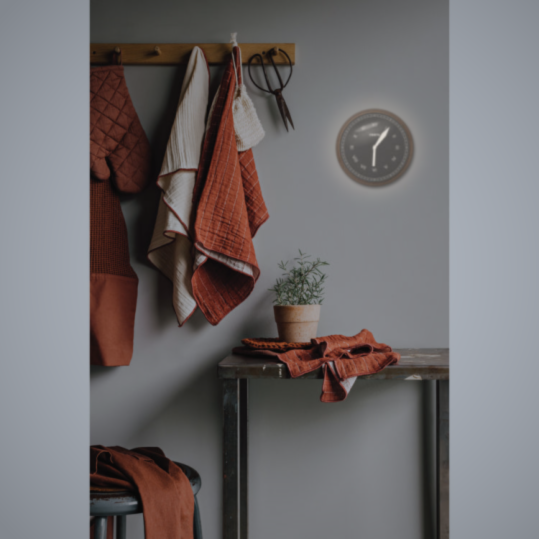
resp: 6h06
